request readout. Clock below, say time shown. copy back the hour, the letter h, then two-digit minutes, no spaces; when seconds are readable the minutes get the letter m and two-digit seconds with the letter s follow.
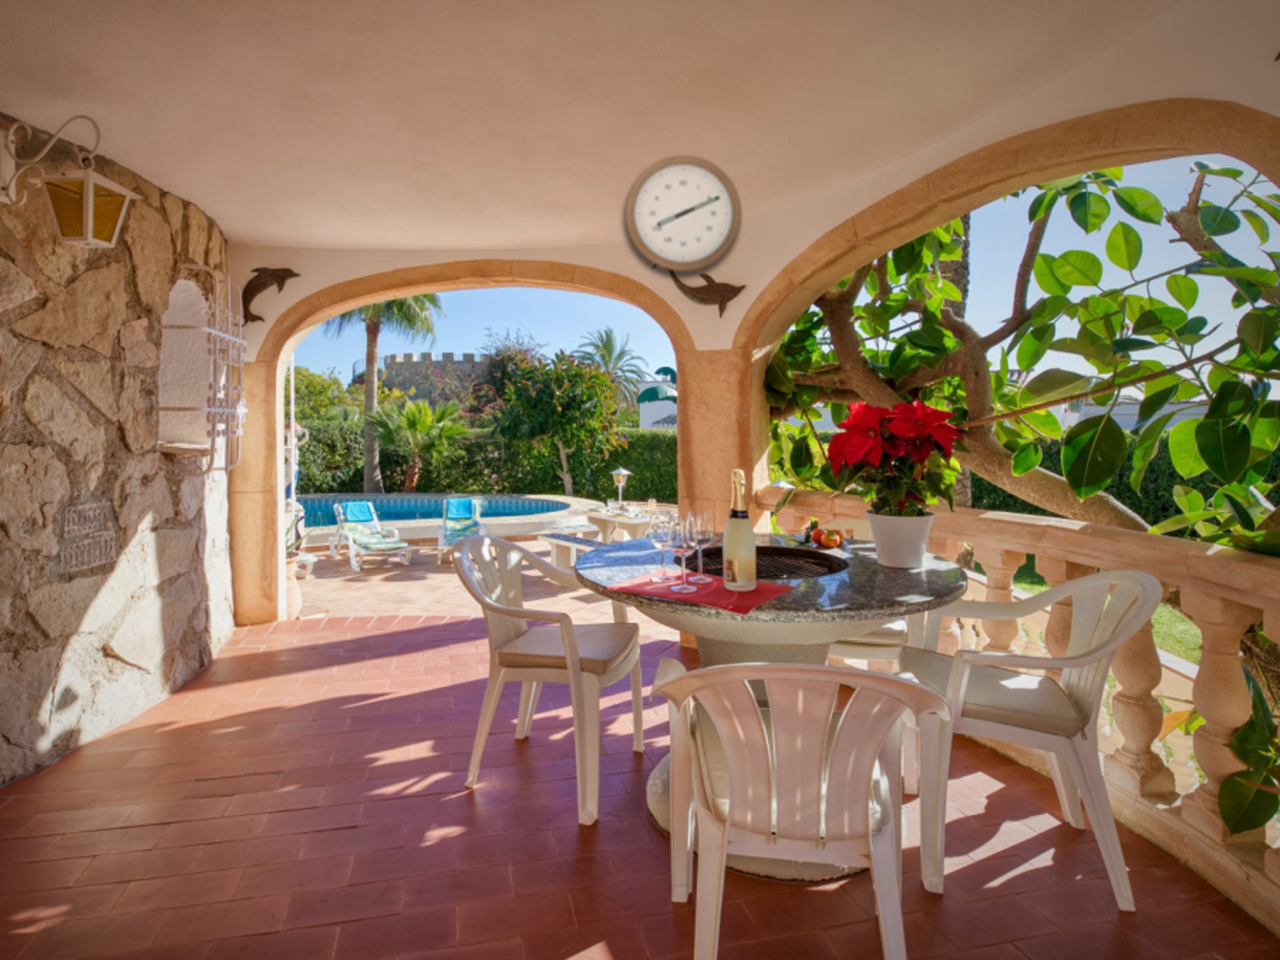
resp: 8h11
